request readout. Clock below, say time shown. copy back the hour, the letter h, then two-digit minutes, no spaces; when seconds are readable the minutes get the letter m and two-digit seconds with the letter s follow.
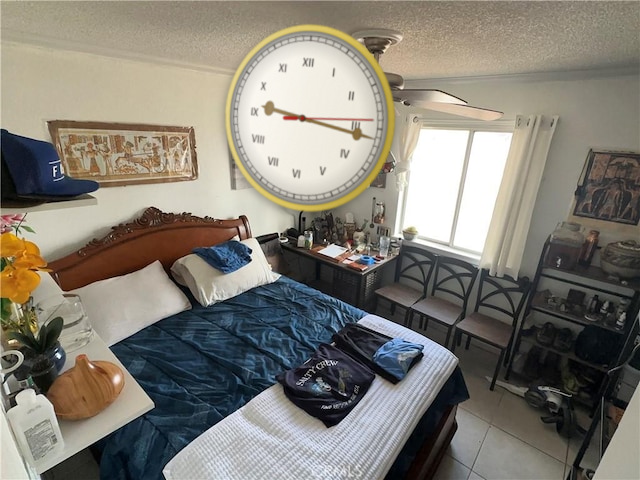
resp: 9h16m14s
